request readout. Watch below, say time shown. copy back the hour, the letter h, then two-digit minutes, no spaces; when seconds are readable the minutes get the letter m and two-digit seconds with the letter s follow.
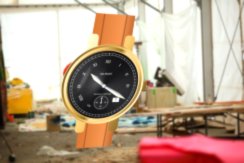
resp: 10h20
